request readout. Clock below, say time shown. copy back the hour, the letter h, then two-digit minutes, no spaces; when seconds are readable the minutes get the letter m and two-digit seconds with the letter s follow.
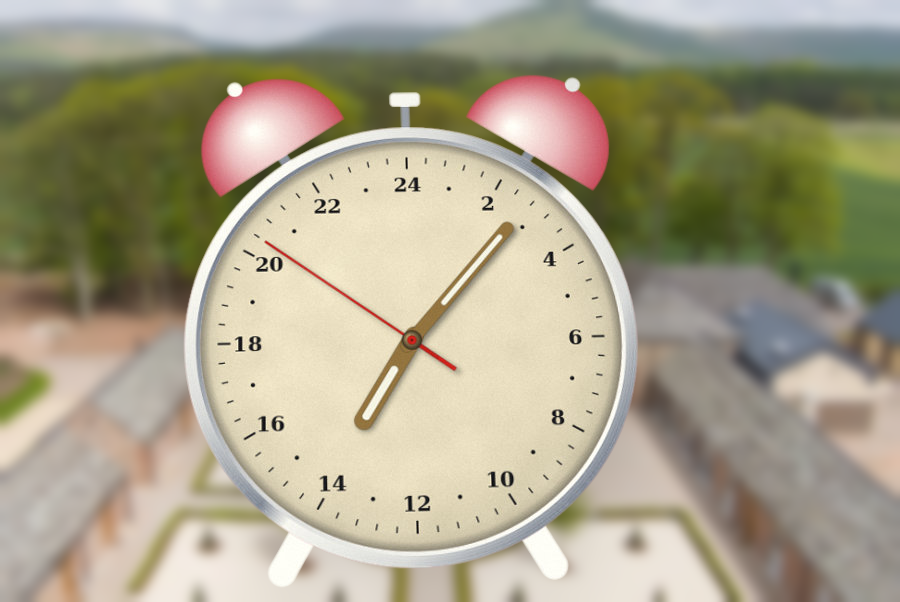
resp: 14h06m51s
